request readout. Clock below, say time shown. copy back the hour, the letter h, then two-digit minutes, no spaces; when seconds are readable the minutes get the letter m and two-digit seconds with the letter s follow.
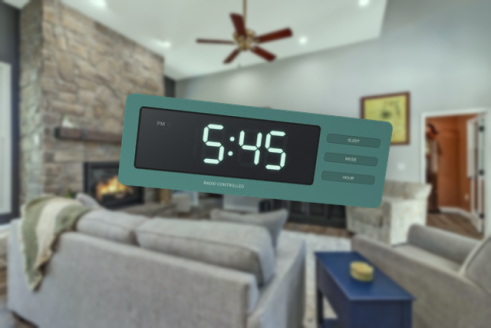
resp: 5h45
